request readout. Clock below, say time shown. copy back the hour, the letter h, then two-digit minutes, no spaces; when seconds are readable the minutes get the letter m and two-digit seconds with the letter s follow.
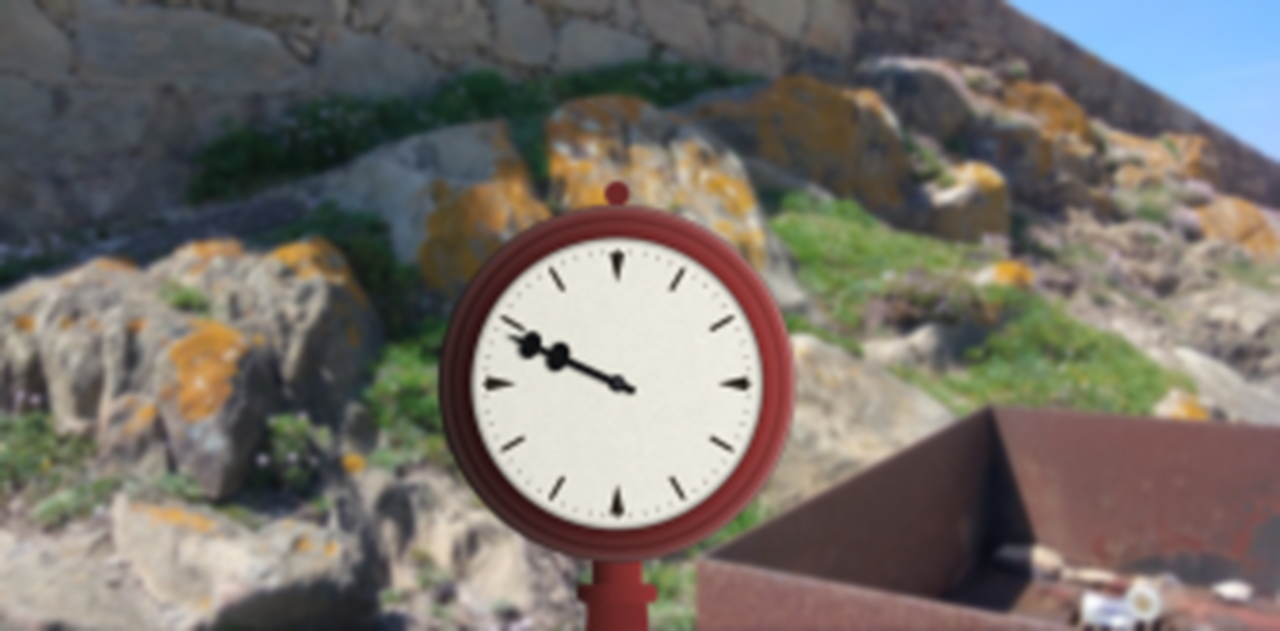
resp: 9h49
